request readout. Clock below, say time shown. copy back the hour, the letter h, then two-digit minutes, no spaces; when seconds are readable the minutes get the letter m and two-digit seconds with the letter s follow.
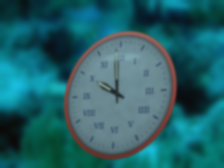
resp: 9h59
